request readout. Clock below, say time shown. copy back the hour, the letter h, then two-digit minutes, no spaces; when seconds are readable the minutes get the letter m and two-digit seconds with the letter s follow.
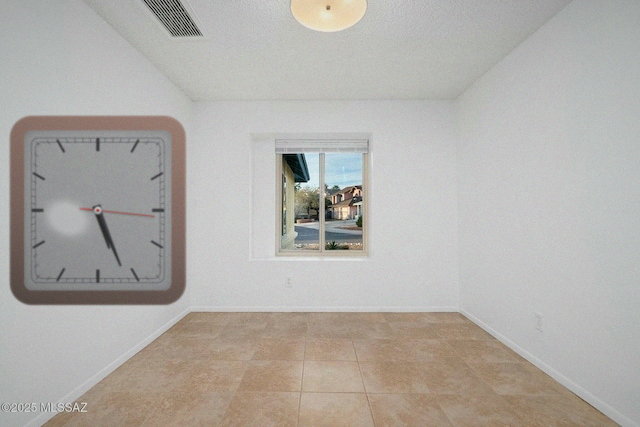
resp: 5h26m16s
